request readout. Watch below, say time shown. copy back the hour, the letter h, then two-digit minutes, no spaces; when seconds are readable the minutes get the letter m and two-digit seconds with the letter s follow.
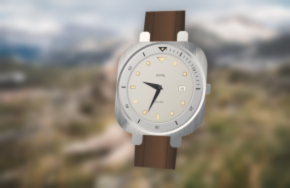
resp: 9h34
